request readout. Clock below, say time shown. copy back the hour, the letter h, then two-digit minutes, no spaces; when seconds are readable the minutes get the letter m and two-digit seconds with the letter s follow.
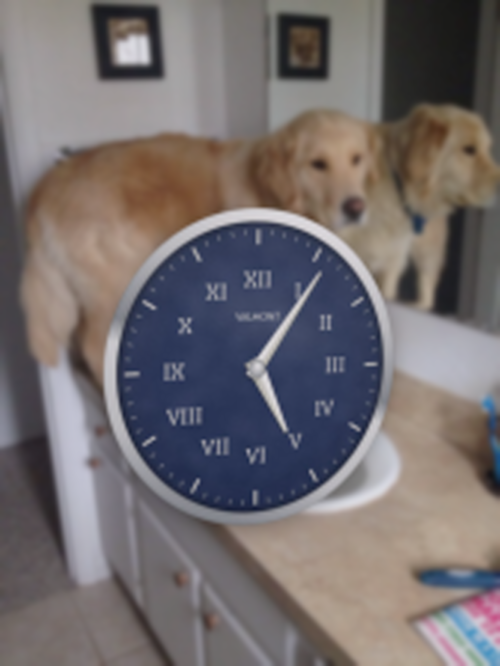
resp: 5h06
